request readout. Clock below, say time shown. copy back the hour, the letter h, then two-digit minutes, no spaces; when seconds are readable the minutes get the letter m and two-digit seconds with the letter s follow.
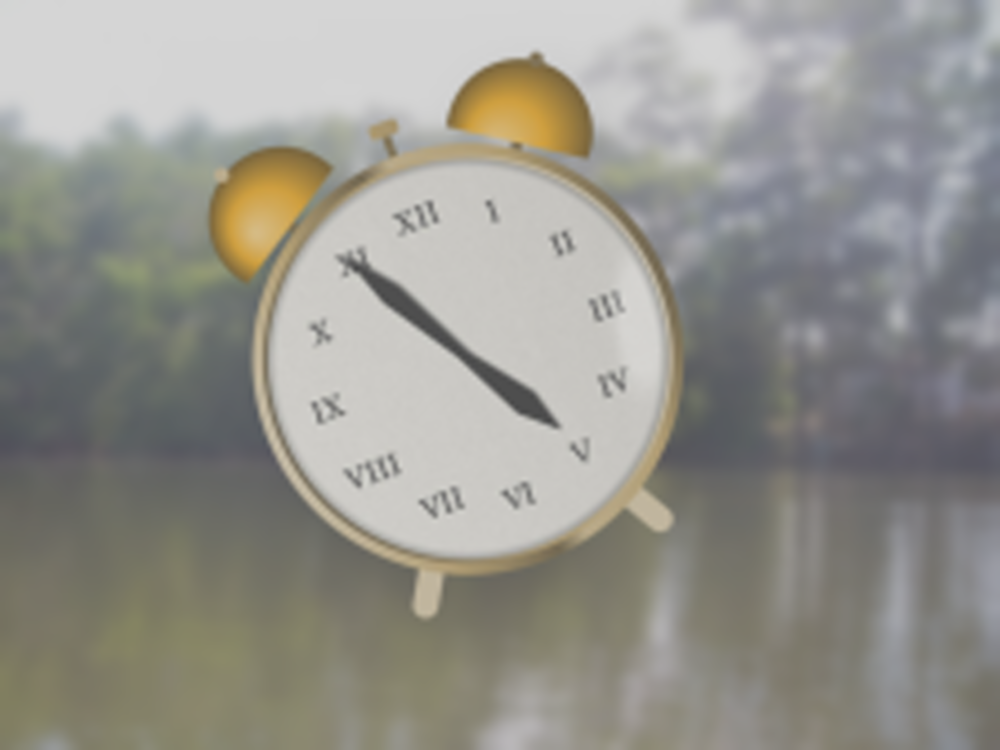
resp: 4h55
